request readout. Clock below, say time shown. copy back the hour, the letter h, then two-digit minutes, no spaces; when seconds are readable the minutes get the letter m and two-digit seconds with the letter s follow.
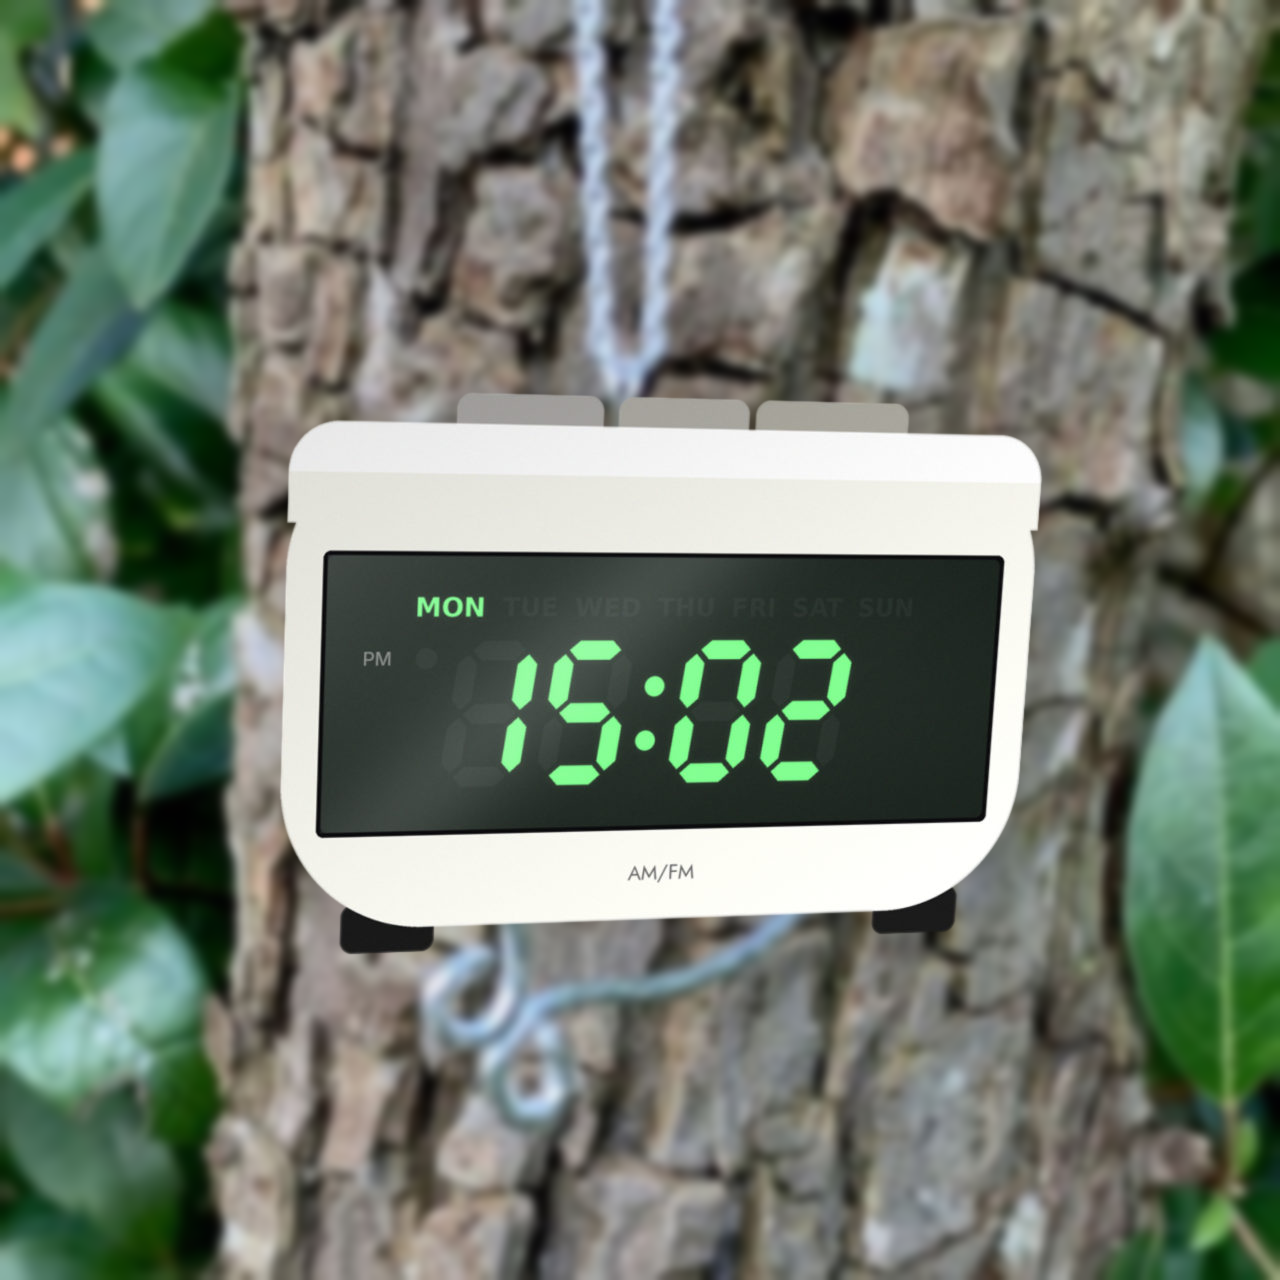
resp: 15h02
